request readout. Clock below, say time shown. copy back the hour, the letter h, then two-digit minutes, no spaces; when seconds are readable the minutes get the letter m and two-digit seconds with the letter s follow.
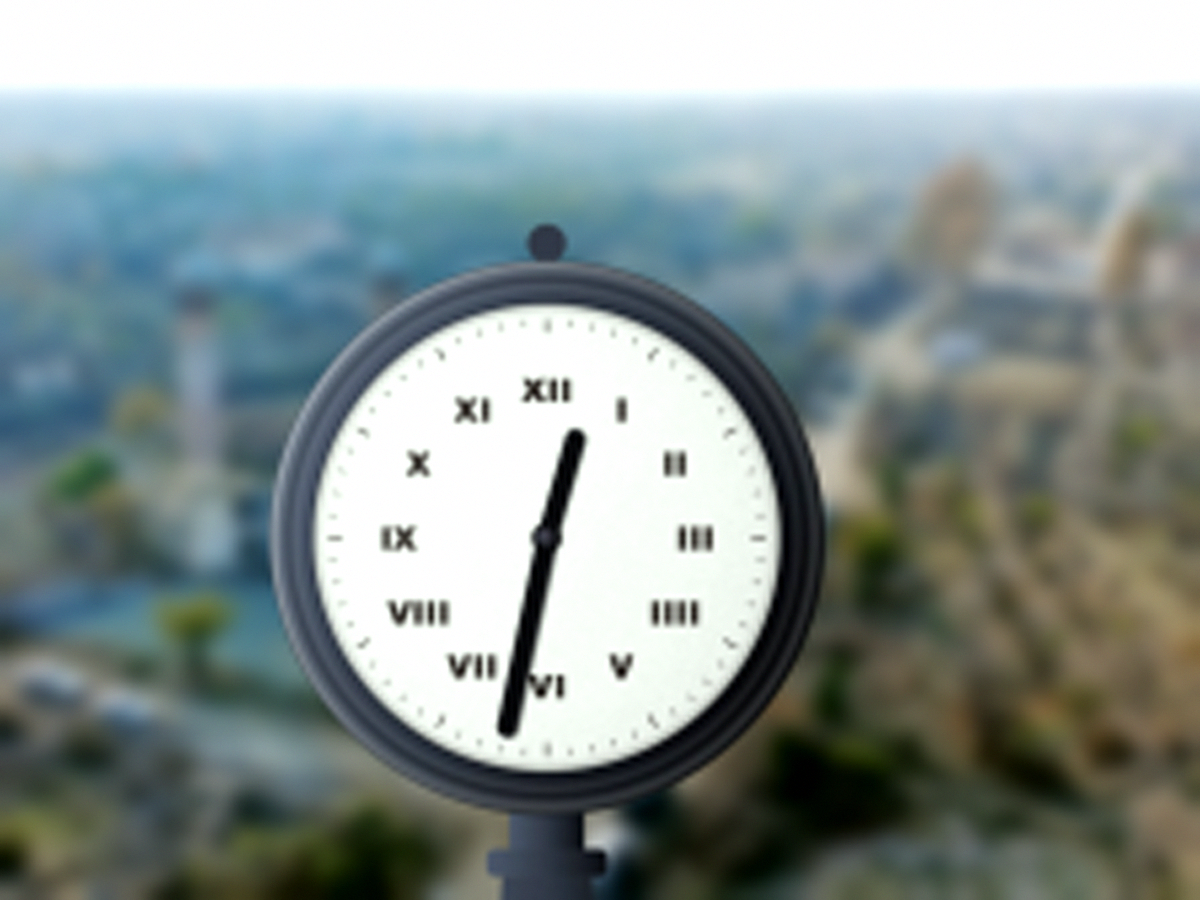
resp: 12h32
